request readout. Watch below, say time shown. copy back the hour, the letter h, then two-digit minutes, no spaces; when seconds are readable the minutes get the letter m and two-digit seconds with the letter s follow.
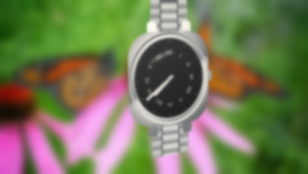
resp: 7h39
